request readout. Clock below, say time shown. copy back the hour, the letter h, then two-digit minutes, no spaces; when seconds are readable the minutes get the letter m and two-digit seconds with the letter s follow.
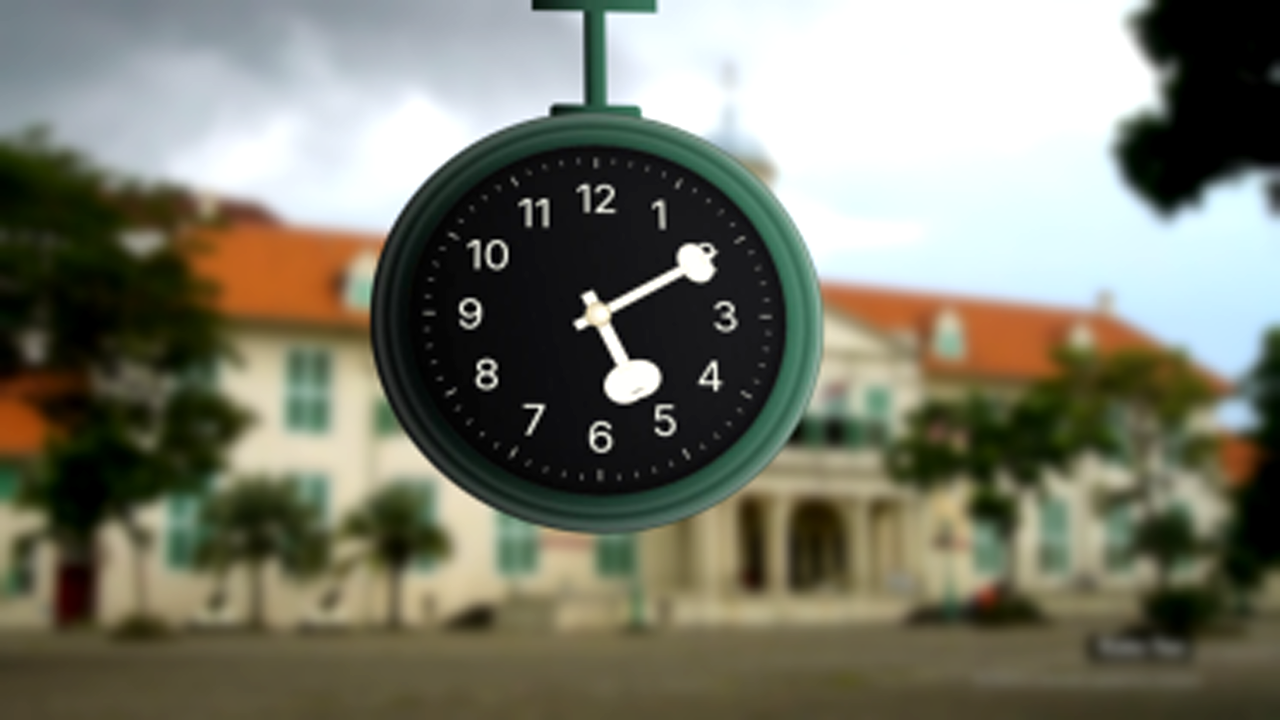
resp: 5h10
